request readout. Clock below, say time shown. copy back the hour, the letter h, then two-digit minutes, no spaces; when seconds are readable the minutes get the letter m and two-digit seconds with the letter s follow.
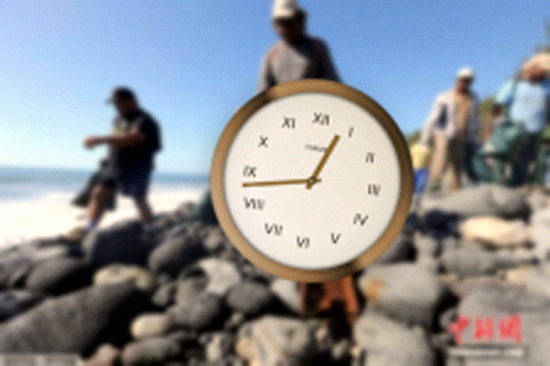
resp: 12h43
